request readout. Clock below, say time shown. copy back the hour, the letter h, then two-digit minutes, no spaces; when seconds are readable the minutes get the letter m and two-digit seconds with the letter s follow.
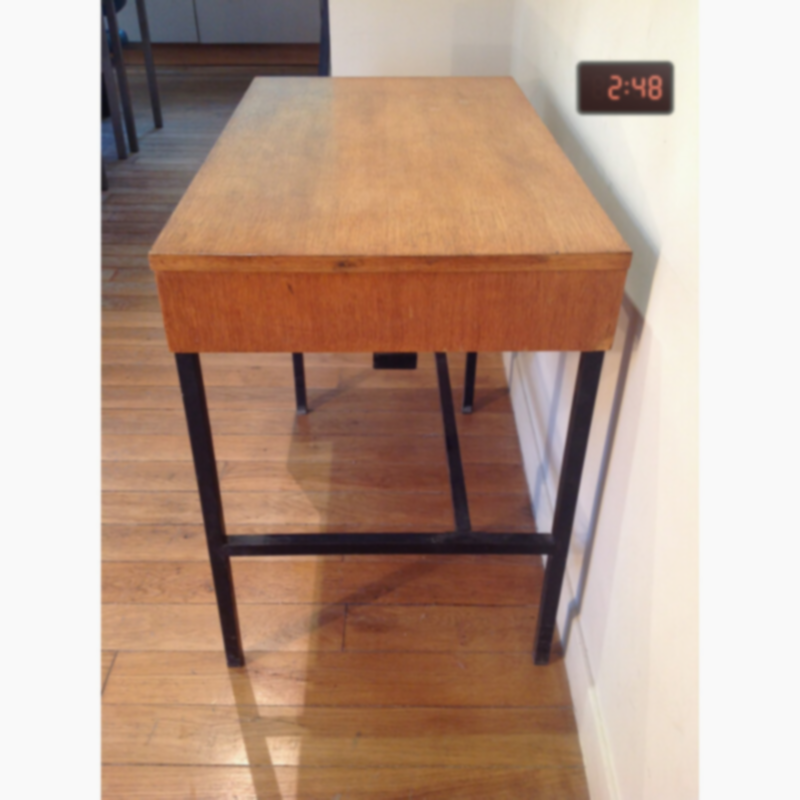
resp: 2h48
